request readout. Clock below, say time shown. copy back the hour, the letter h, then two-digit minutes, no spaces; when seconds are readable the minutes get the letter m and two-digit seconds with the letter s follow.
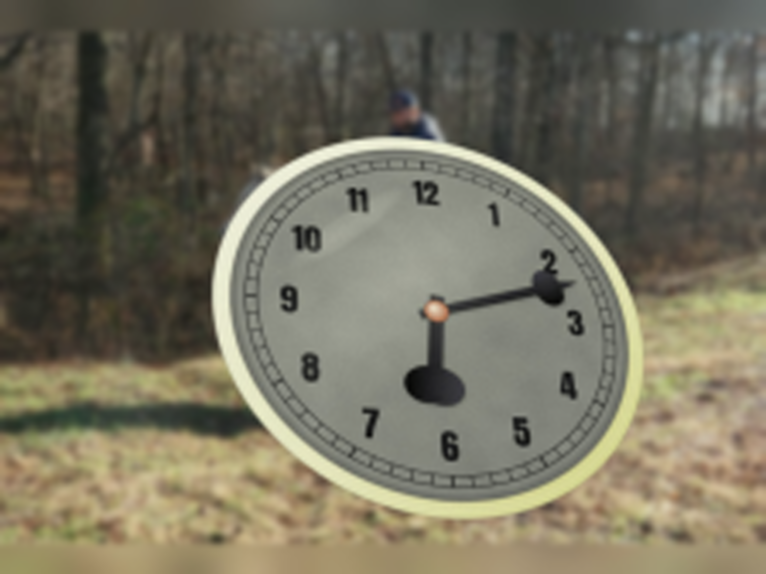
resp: 6h12
